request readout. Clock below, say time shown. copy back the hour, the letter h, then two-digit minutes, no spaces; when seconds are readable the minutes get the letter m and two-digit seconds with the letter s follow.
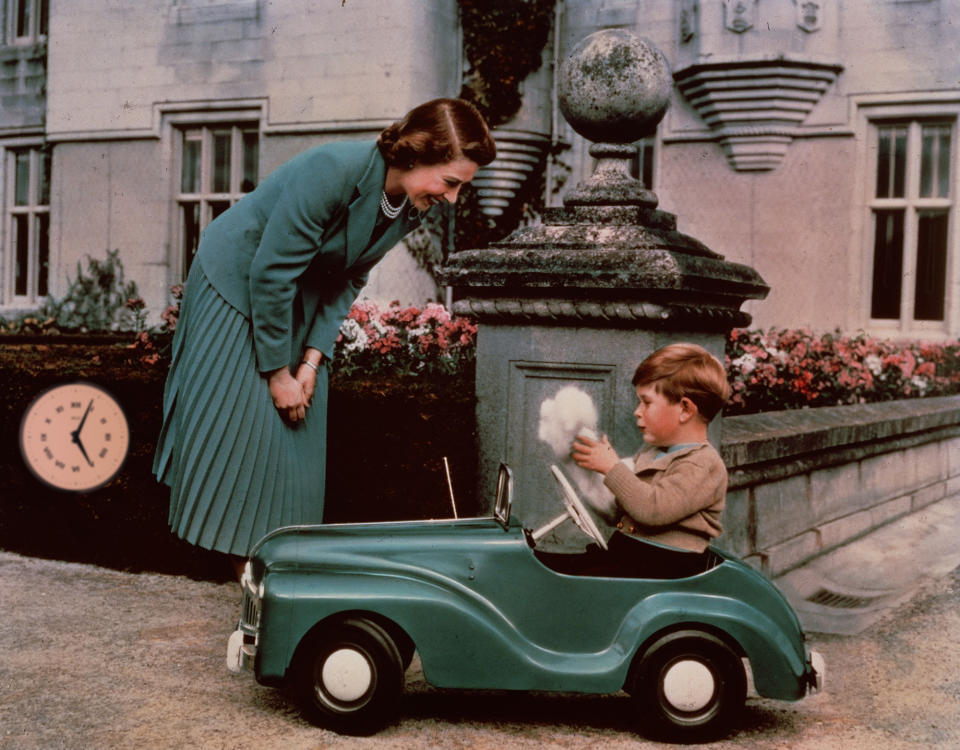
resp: 5h04
